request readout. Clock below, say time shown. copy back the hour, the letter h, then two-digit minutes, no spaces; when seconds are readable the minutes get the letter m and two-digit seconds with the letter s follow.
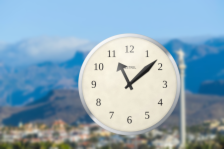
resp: 11h08
